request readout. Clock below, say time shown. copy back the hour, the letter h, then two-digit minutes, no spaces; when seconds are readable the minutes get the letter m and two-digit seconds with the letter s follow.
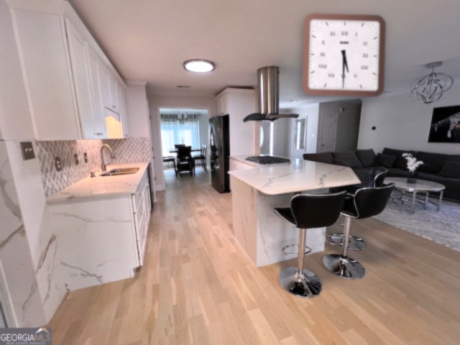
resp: 5h30
